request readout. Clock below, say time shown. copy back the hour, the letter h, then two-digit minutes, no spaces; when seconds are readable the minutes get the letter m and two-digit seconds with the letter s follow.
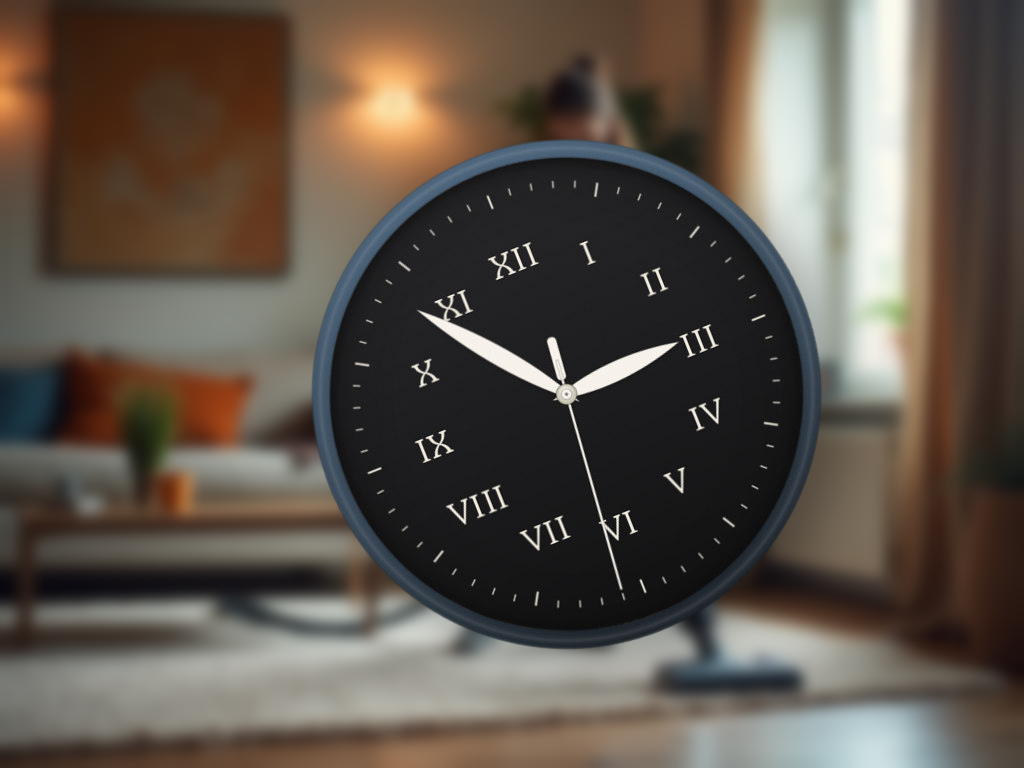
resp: 2h53m31s
